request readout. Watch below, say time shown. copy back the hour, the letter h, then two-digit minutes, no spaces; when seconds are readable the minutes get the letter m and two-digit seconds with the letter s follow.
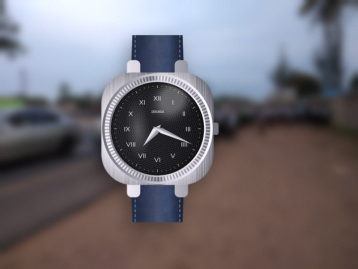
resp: 7h19
